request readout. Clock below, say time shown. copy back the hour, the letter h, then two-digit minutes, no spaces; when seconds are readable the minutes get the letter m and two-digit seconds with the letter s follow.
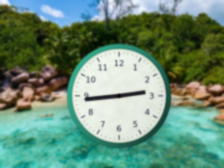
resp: 2h44
